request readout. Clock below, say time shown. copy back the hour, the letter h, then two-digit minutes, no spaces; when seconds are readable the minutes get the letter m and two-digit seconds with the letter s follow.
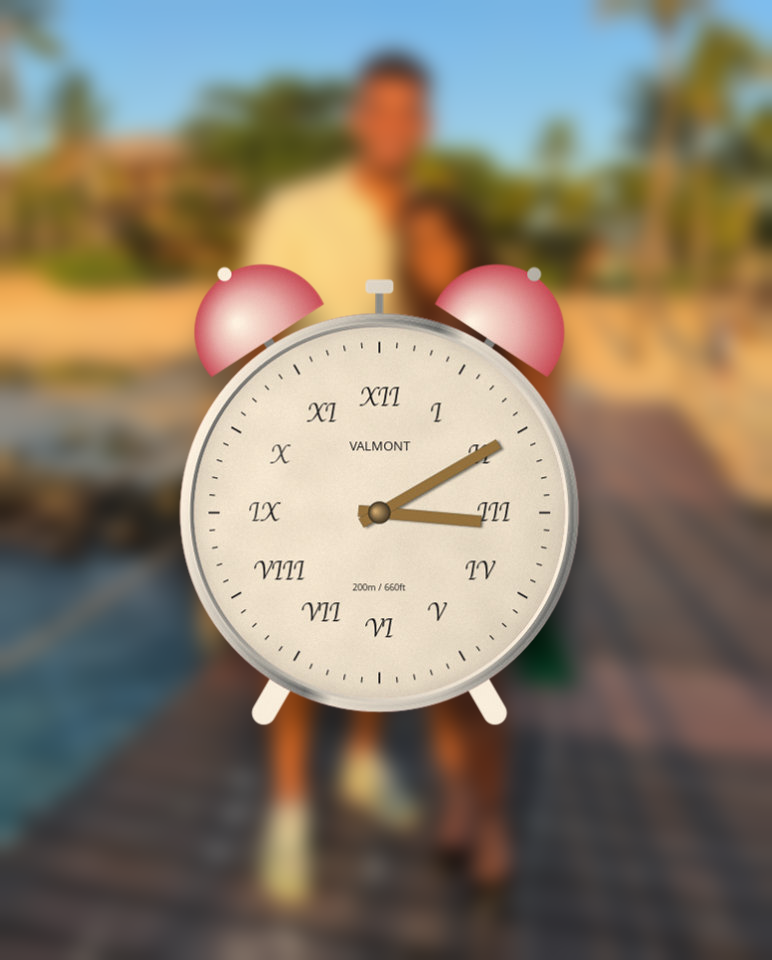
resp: 3h10
